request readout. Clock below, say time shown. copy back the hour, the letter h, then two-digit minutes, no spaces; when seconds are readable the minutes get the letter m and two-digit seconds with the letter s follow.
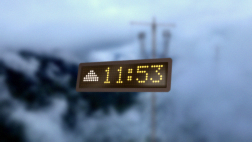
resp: 11h53
